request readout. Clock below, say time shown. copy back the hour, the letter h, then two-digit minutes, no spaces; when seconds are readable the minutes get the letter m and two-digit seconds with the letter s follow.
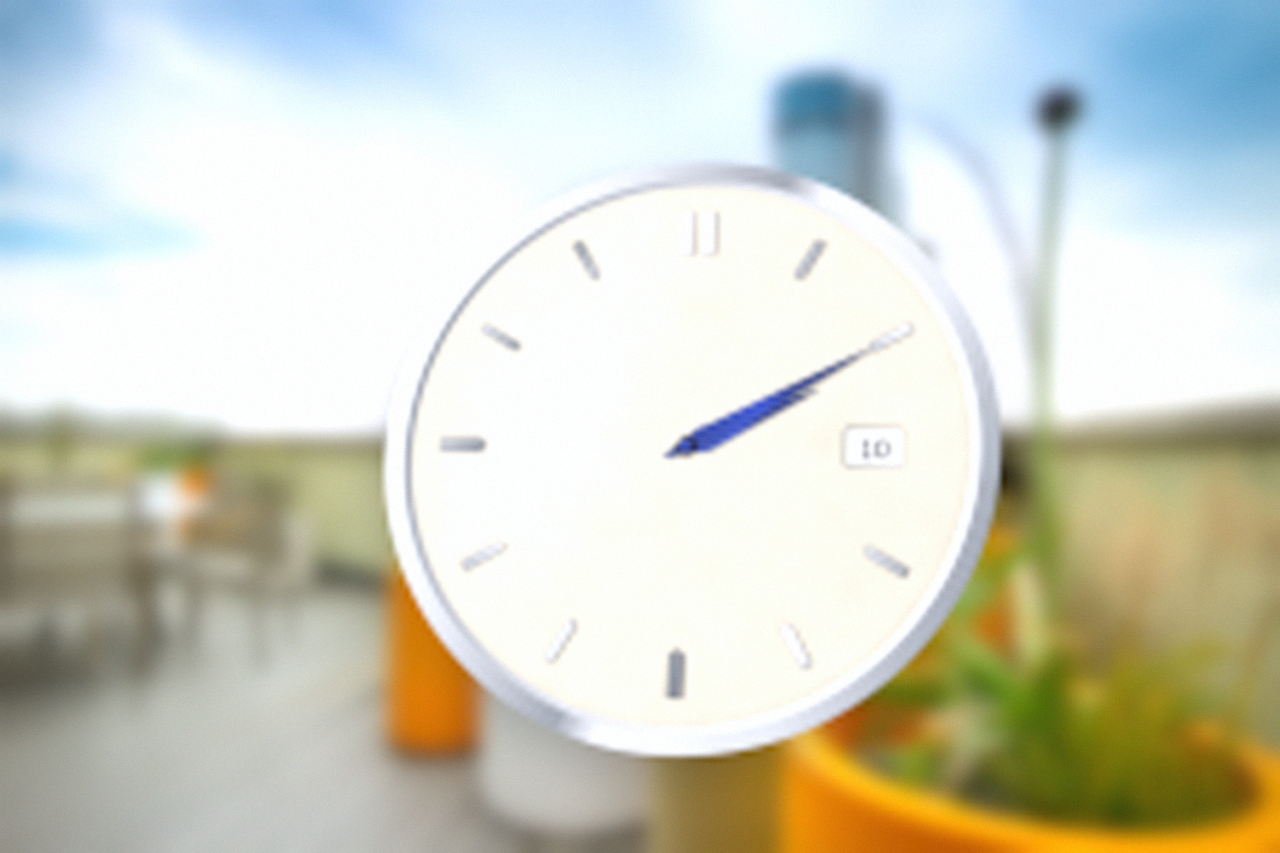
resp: 2h10
